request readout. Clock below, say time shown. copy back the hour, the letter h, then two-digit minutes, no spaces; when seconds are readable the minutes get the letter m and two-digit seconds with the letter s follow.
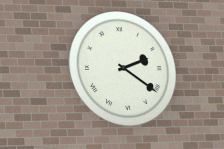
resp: 2h21
